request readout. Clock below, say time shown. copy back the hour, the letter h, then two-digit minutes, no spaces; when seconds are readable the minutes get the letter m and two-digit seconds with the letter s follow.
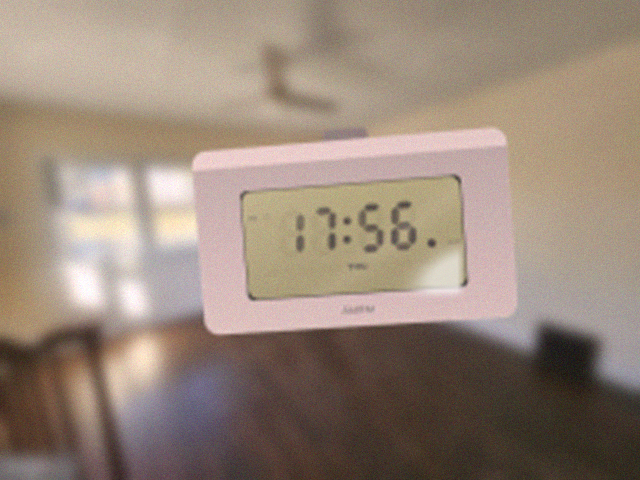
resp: 17h56
